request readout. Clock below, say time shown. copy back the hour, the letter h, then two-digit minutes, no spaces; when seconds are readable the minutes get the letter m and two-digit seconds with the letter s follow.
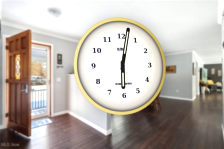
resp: 6h02
